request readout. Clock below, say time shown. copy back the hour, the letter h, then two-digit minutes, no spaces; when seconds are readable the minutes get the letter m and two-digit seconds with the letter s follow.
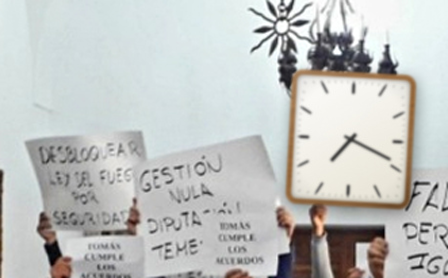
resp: 7h19
